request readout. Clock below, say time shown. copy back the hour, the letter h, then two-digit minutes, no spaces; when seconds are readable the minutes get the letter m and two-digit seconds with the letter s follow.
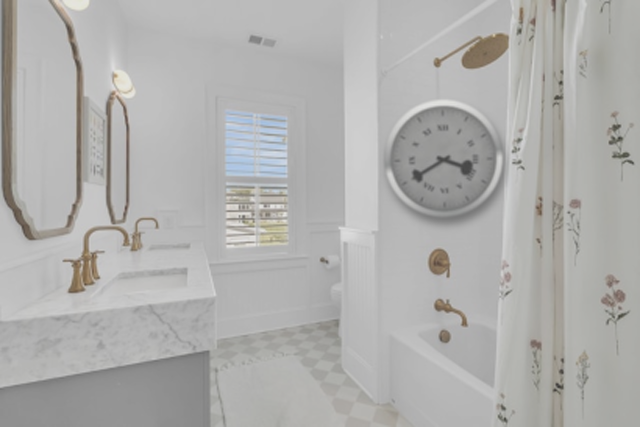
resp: 3h40
